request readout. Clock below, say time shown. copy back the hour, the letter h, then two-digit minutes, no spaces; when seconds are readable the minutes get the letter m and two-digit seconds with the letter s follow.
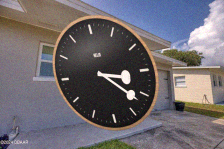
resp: 3h22
